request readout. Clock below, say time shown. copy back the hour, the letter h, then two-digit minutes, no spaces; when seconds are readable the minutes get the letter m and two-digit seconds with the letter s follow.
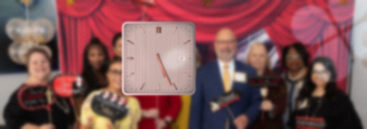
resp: 5h26
